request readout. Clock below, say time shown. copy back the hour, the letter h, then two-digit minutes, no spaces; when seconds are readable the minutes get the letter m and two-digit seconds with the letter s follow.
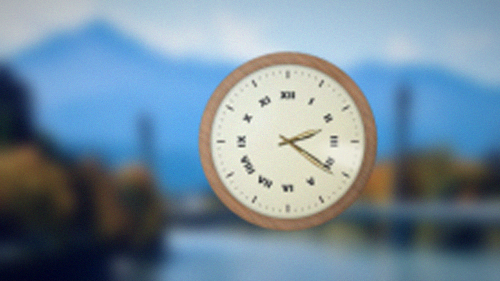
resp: 2h21
